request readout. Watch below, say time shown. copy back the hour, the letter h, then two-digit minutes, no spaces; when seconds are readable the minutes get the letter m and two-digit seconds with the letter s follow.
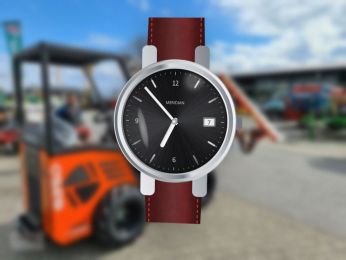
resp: 6h53
